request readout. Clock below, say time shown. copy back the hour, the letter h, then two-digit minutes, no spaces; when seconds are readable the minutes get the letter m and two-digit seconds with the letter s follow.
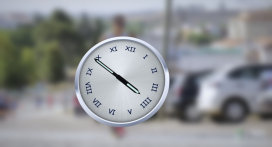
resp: 3h49
